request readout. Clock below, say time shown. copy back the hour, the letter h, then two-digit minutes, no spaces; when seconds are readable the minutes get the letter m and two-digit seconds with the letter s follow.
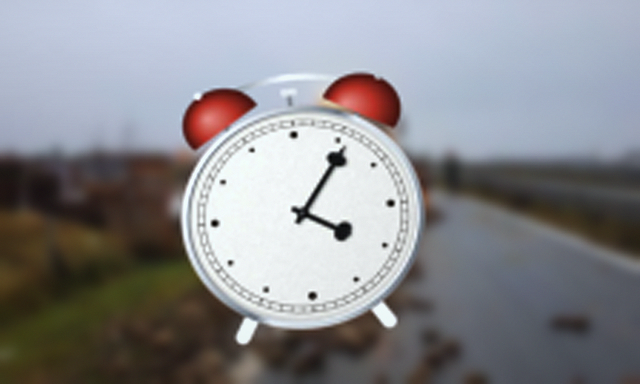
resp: 4h06
